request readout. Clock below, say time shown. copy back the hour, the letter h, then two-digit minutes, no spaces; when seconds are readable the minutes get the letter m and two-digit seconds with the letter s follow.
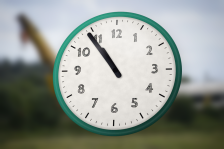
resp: 10h54
